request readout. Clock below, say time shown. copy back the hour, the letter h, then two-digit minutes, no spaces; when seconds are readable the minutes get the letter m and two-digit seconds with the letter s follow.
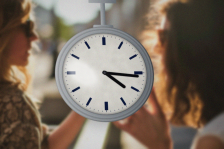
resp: 4h16
